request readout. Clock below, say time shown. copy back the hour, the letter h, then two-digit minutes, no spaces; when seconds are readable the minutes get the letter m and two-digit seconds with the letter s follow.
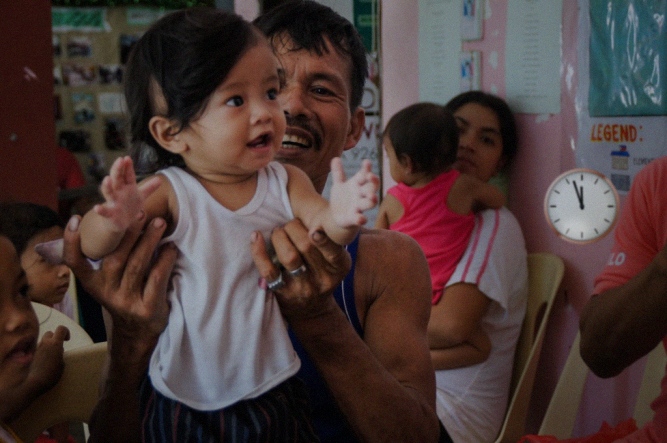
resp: 11h57
